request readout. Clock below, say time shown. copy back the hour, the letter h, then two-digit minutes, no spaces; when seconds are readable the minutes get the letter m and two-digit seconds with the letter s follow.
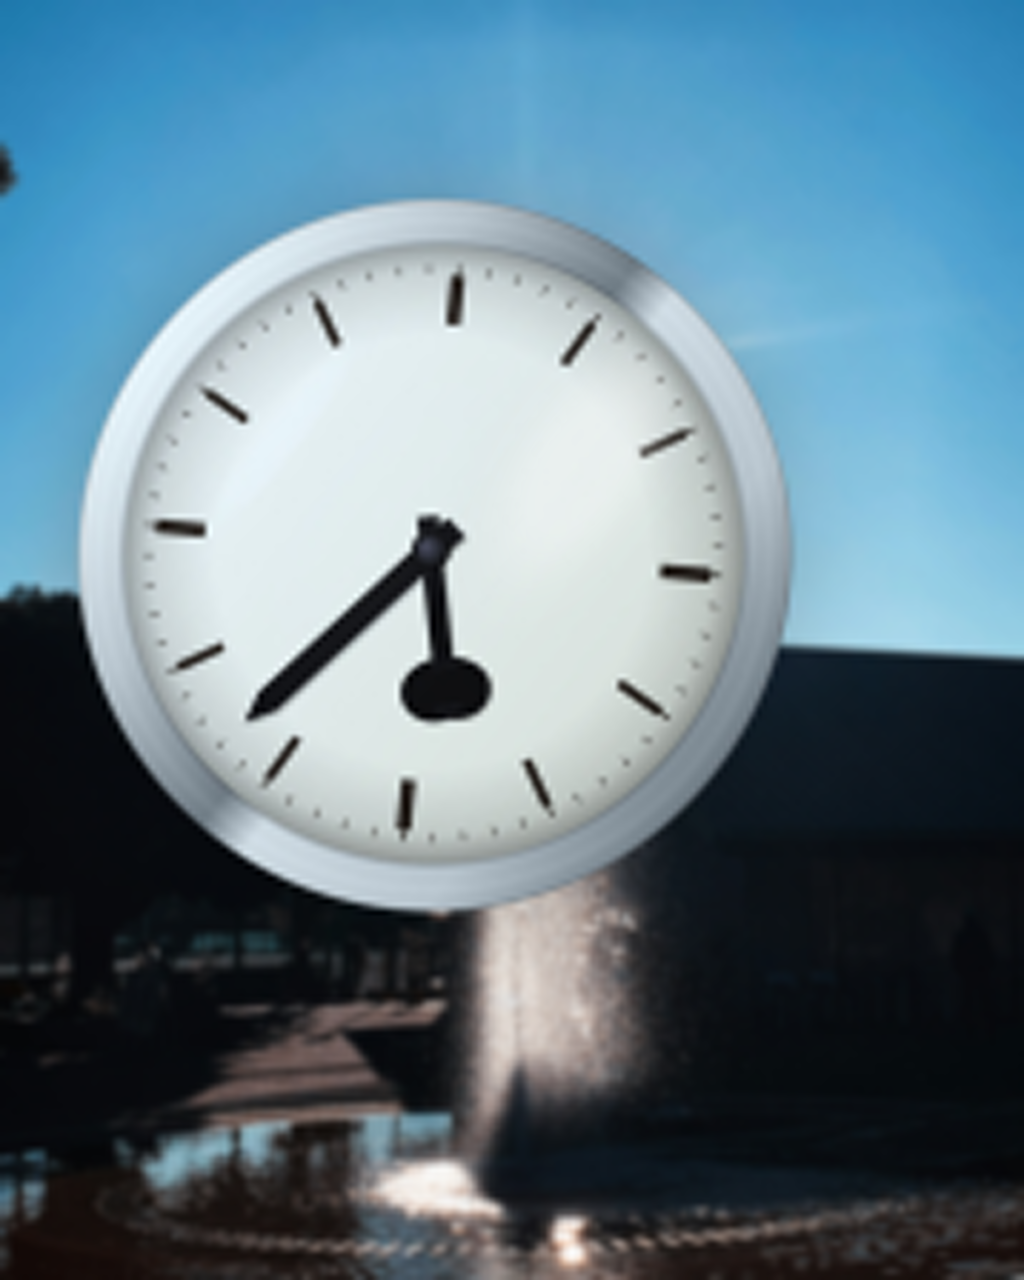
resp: 5h37
